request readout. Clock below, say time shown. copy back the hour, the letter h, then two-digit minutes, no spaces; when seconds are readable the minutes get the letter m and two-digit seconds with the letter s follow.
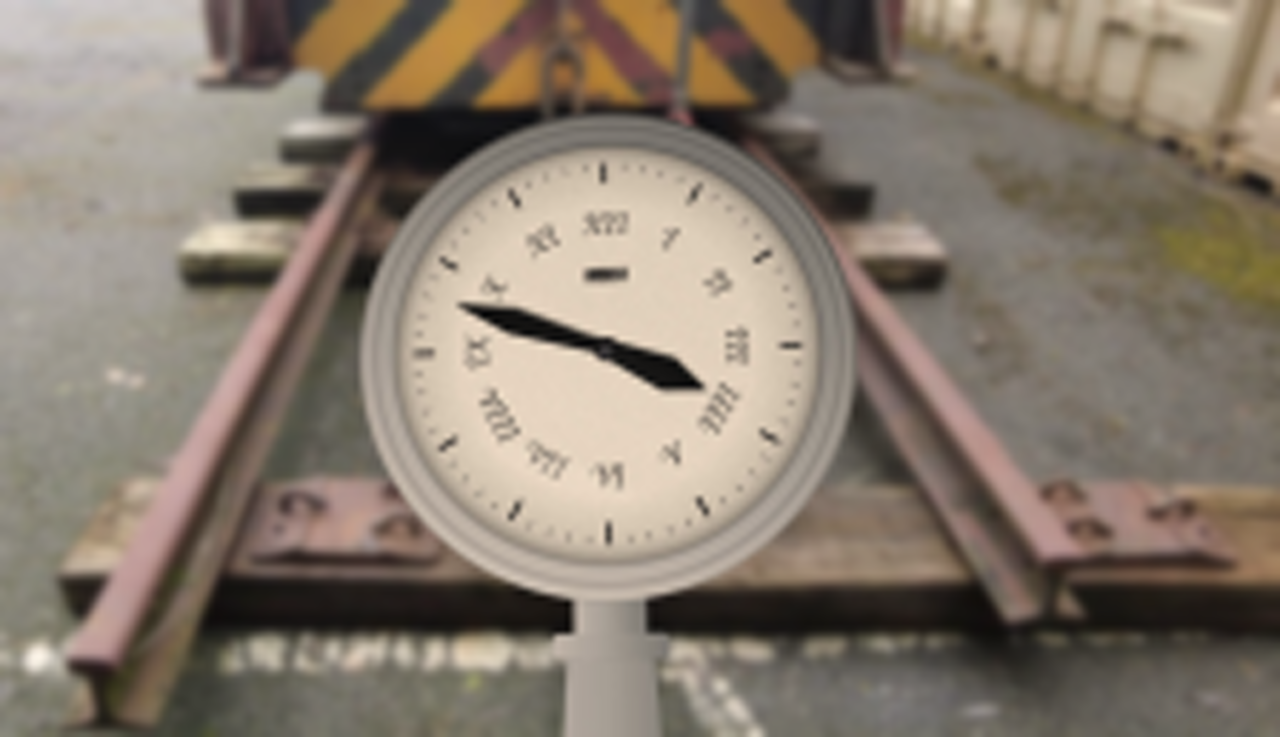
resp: 3h48
